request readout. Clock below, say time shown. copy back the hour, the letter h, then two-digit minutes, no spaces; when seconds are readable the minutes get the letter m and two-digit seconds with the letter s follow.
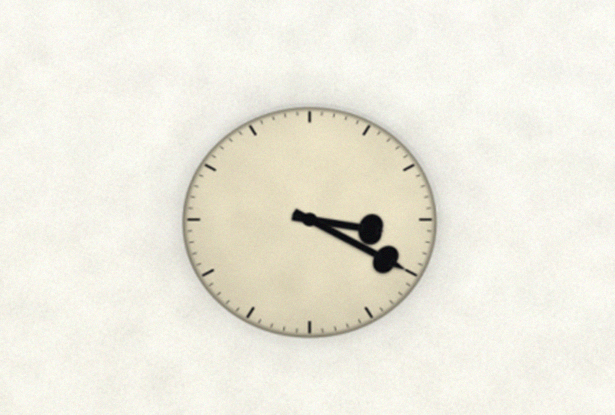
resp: 3h20
